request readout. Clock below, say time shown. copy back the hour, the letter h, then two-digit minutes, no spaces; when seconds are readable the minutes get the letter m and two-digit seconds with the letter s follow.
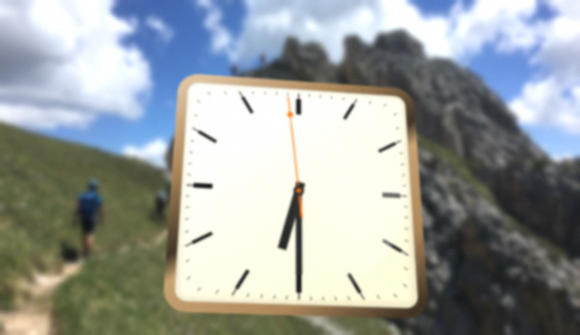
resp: 6h29m59s
